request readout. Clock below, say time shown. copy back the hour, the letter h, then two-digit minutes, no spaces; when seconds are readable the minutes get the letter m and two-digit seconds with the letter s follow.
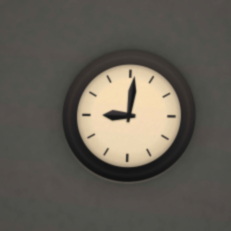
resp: 9h01
